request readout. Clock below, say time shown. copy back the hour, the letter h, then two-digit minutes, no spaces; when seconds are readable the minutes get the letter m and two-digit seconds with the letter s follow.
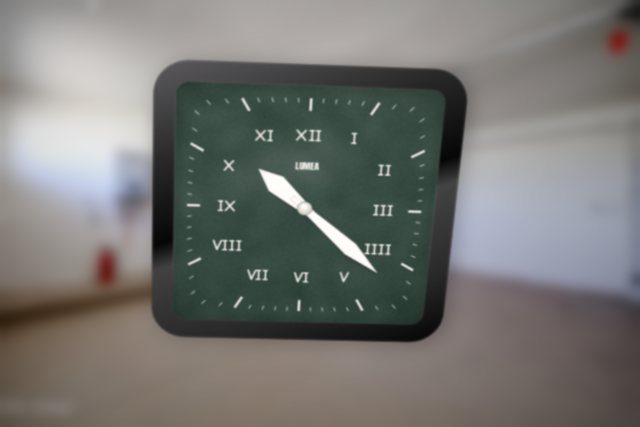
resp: 10h22
